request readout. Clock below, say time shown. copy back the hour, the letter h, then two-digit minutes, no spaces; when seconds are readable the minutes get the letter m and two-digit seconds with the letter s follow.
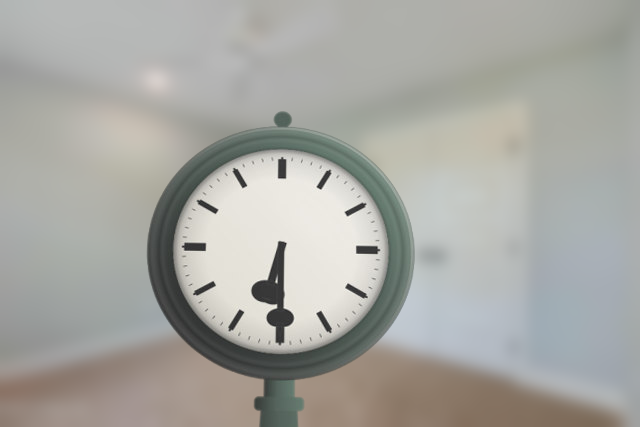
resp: 6h30
